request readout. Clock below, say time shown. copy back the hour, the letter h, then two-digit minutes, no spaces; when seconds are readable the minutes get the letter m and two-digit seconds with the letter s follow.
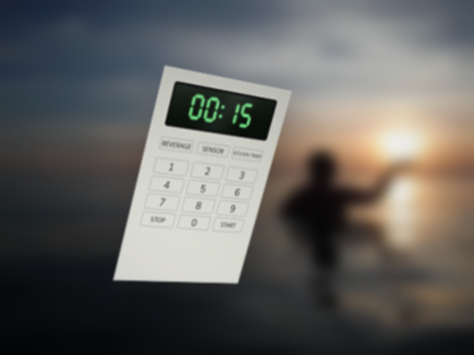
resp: 0h15
